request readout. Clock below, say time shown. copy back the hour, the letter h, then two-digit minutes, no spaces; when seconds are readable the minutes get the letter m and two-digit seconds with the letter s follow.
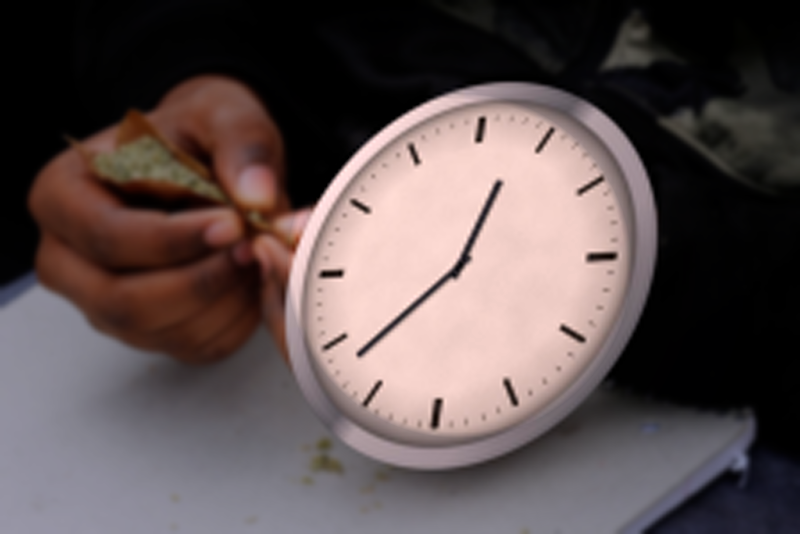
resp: 12h38
